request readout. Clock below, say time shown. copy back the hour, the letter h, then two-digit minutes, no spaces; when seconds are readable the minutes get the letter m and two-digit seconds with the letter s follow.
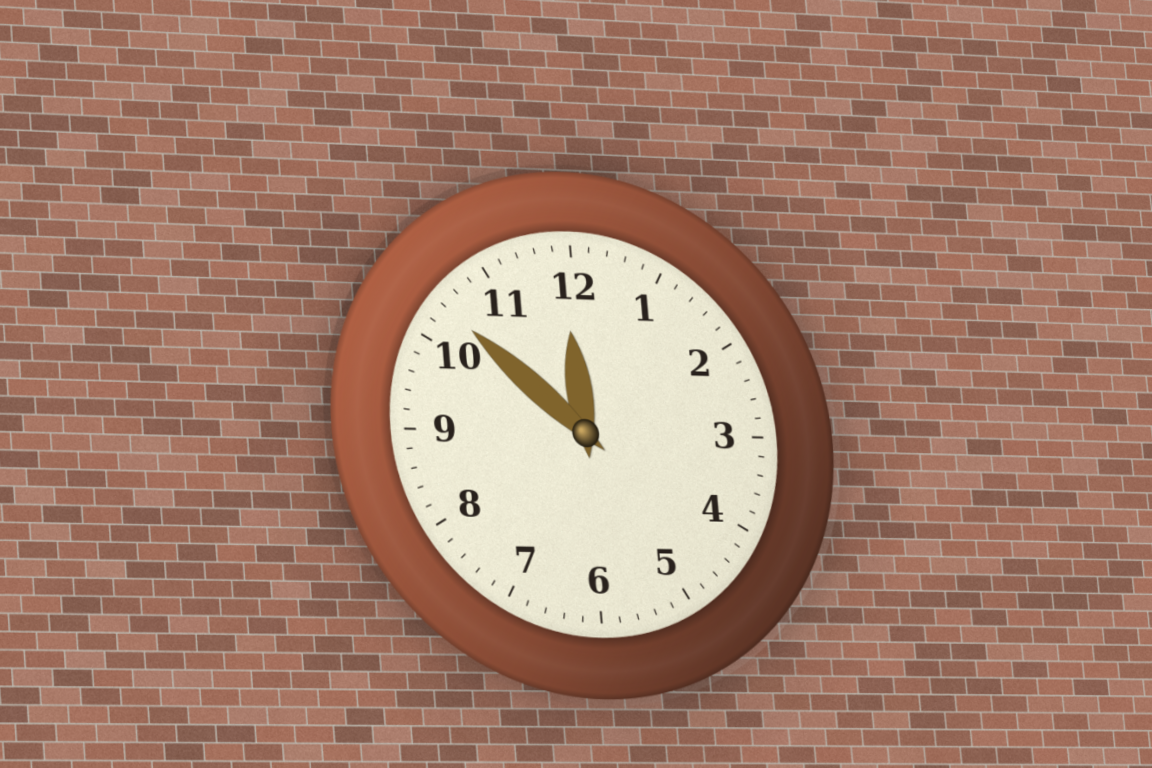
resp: 11h52
